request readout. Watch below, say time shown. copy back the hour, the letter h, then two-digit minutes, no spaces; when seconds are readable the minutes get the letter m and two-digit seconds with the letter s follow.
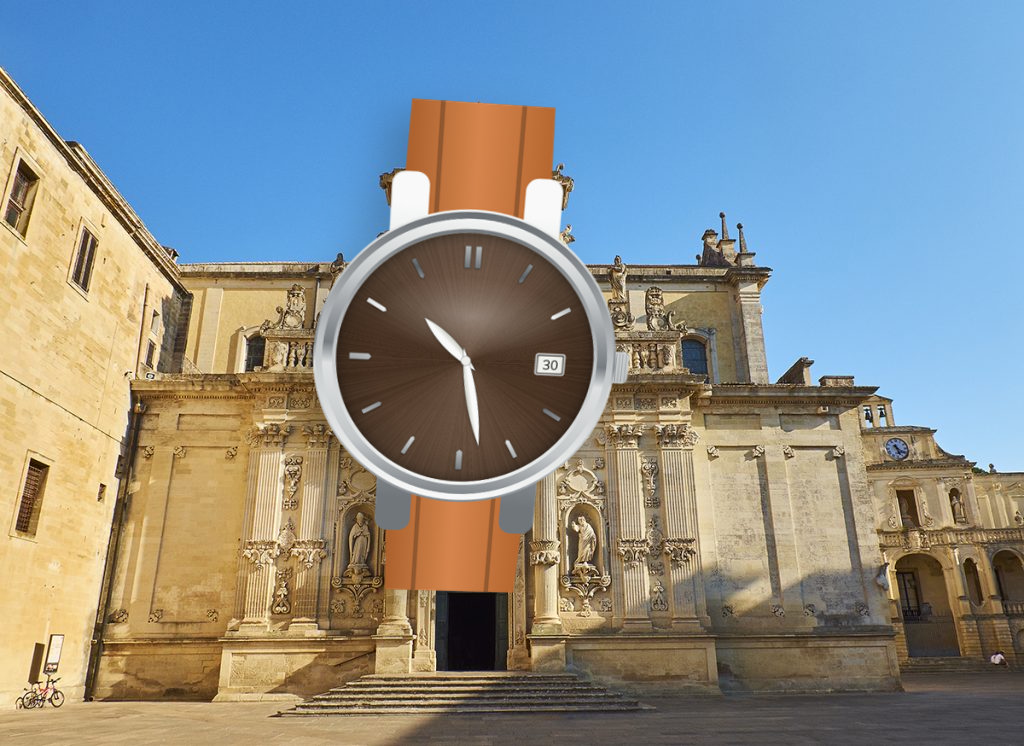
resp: 10h28
